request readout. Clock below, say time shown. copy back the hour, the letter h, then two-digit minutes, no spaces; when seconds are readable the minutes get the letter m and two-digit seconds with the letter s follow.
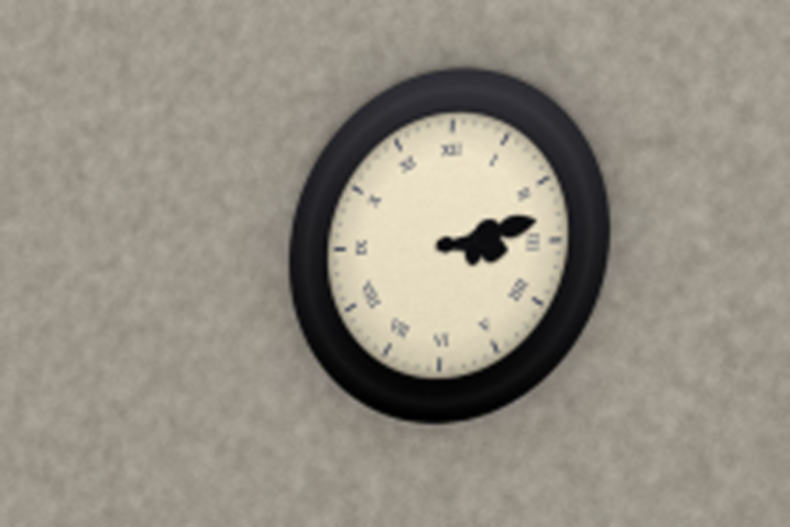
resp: 3h13
